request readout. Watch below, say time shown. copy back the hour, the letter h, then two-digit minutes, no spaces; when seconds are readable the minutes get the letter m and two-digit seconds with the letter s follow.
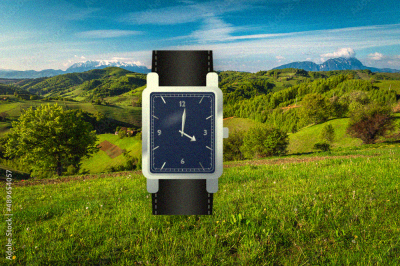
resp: 4h01
